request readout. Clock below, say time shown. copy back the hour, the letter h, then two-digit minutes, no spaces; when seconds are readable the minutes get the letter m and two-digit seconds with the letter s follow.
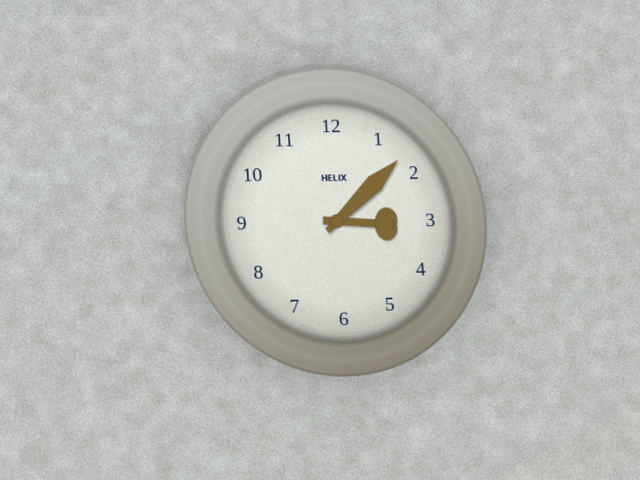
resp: 3h08
